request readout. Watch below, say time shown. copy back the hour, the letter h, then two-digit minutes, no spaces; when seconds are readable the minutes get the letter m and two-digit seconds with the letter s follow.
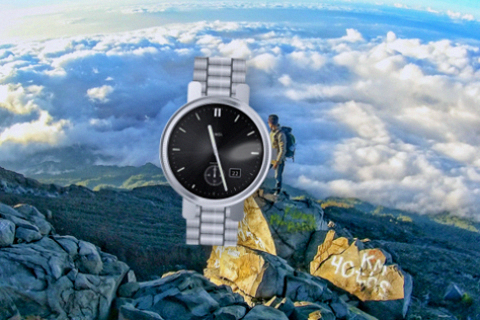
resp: 11h27
